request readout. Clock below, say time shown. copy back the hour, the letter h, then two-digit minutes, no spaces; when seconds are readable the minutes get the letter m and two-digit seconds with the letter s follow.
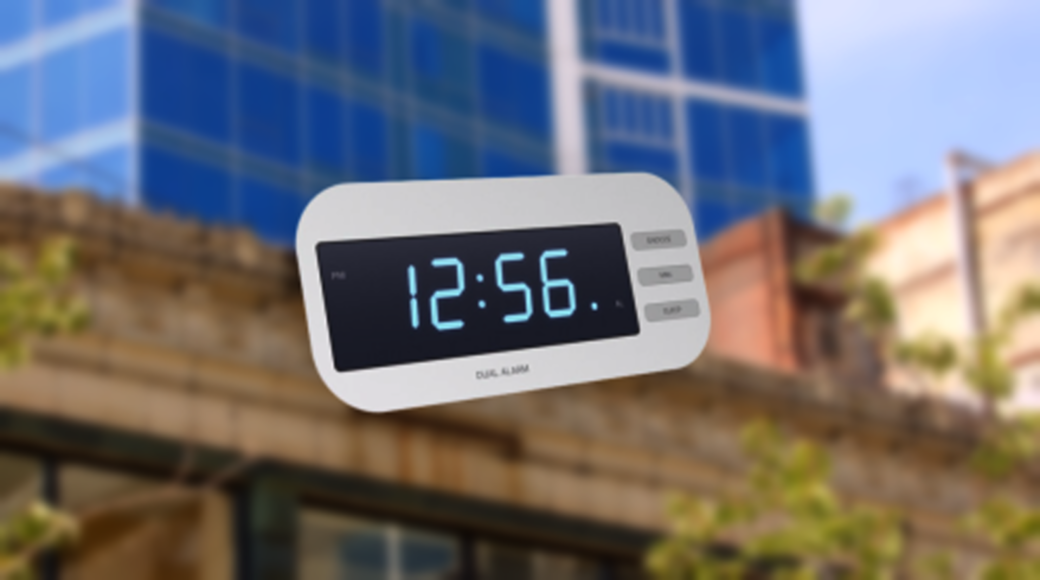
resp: 12h56
